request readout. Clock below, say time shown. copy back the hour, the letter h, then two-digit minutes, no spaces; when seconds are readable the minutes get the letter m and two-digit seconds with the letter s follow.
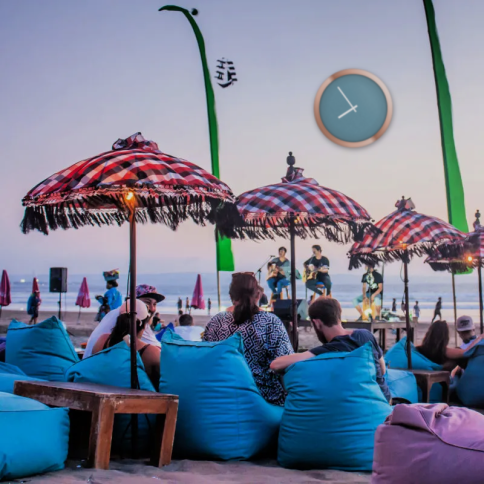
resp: 7h54
